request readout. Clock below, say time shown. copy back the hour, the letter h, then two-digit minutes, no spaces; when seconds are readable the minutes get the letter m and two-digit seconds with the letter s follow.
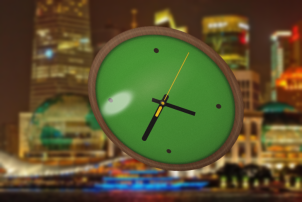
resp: 3h35m05s
